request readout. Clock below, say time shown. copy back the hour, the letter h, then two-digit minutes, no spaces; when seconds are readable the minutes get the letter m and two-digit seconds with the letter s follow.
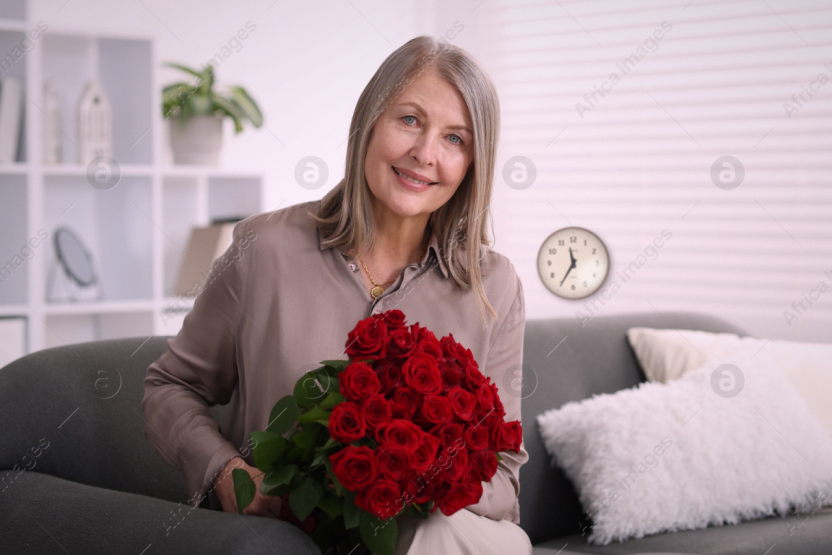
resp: 11h35
